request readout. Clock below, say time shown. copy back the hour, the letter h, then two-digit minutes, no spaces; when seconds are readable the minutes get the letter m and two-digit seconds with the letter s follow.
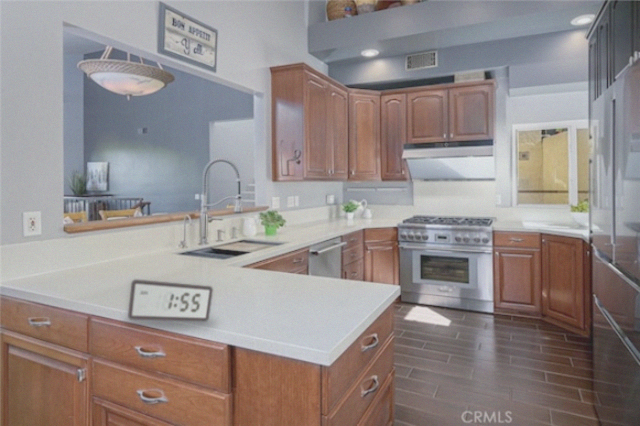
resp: 1h55
